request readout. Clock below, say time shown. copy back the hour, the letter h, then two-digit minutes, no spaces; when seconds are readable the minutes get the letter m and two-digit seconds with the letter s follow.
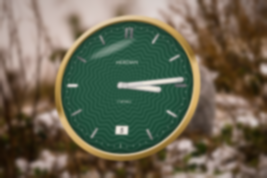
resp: 3h14
